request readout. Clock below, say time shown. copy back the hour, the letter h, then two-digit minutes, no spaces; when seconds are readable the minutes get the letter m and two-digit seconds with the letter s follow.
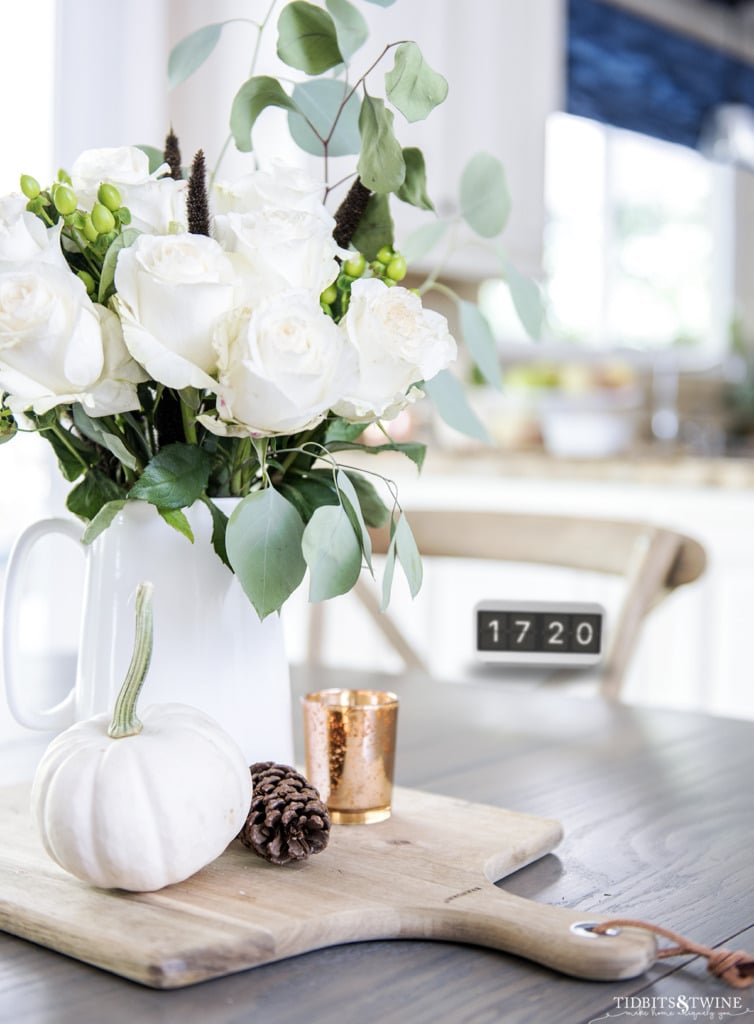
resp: 17h20
